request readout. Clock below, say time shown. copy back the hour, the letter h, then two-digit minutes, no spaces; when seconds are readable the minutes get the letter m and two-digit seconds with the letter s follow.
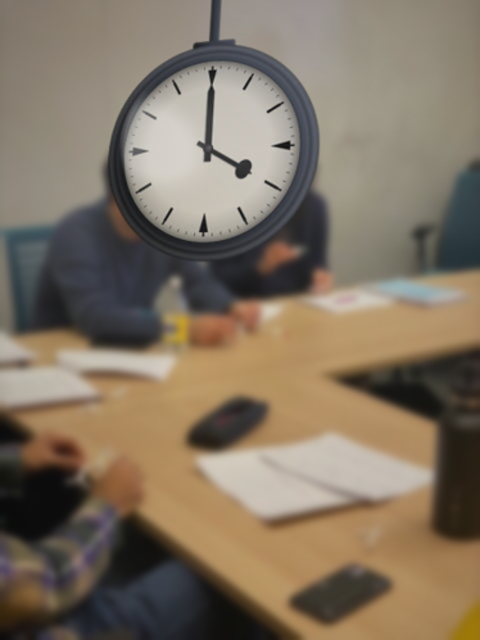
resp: 4h00
